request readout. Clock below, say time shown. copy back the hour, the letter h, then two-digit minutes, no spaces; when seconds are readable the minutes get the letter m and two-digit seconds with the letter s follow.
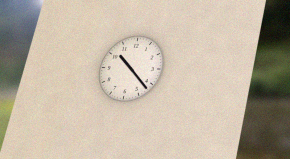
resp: 10h22
